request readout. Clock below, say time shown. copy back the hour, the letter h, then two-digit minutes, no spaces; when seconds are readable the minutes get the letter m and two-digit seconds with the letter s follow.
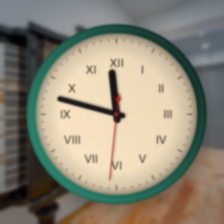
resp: 11h47m31s
